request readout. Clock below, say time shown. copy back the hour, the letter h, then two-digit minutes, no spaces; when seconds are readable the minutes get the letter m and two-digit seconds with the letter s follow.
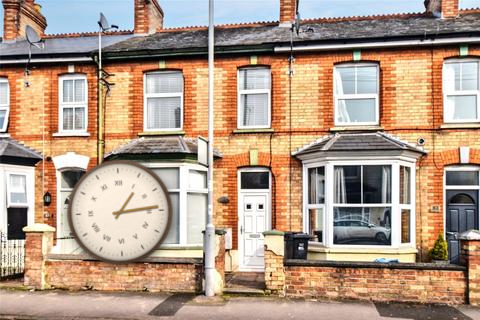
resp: 1h14
